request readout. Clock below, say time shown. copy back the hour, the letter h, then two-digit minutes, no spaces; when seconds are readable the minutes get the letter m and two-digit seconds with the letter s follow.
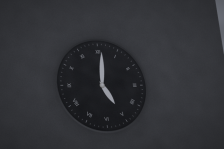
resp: 5h01
